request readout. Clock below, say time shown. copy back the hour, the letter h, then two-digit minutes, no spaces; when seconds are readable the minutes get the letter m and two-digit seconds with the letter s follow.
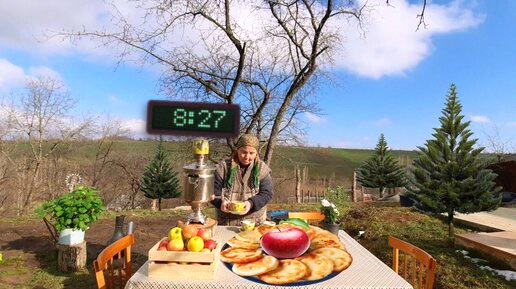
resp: 8h27
